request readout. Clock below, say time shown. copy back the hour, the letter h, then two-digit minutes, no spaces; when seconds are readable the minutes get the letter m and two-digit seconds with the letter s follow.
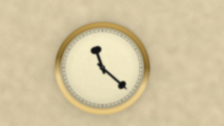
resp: 11h22
